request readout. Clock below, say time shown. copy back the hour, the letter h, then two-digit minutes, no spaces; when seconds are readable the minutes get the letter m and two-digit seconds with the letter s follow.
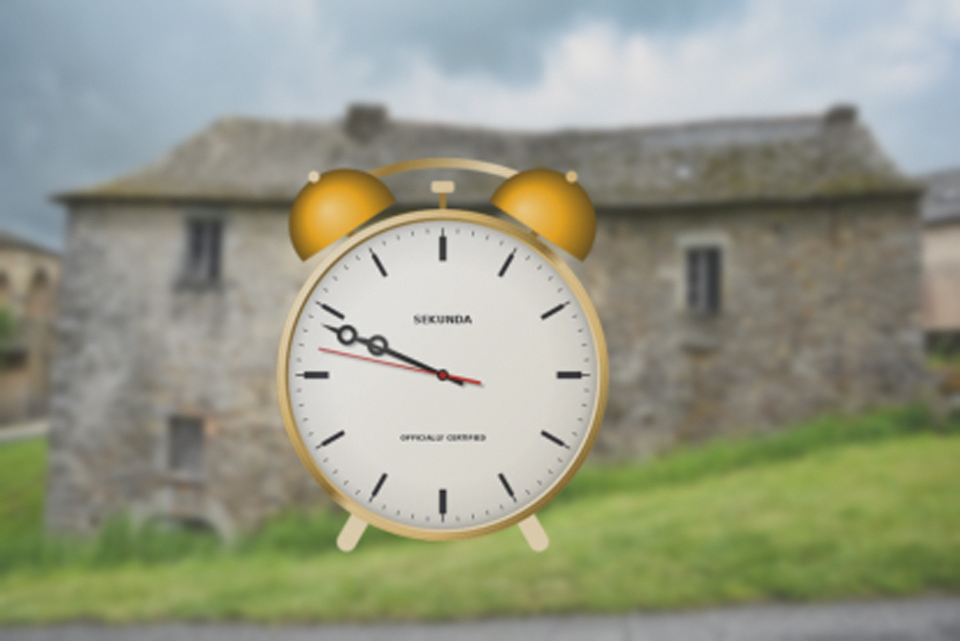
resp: 9h48m47s
